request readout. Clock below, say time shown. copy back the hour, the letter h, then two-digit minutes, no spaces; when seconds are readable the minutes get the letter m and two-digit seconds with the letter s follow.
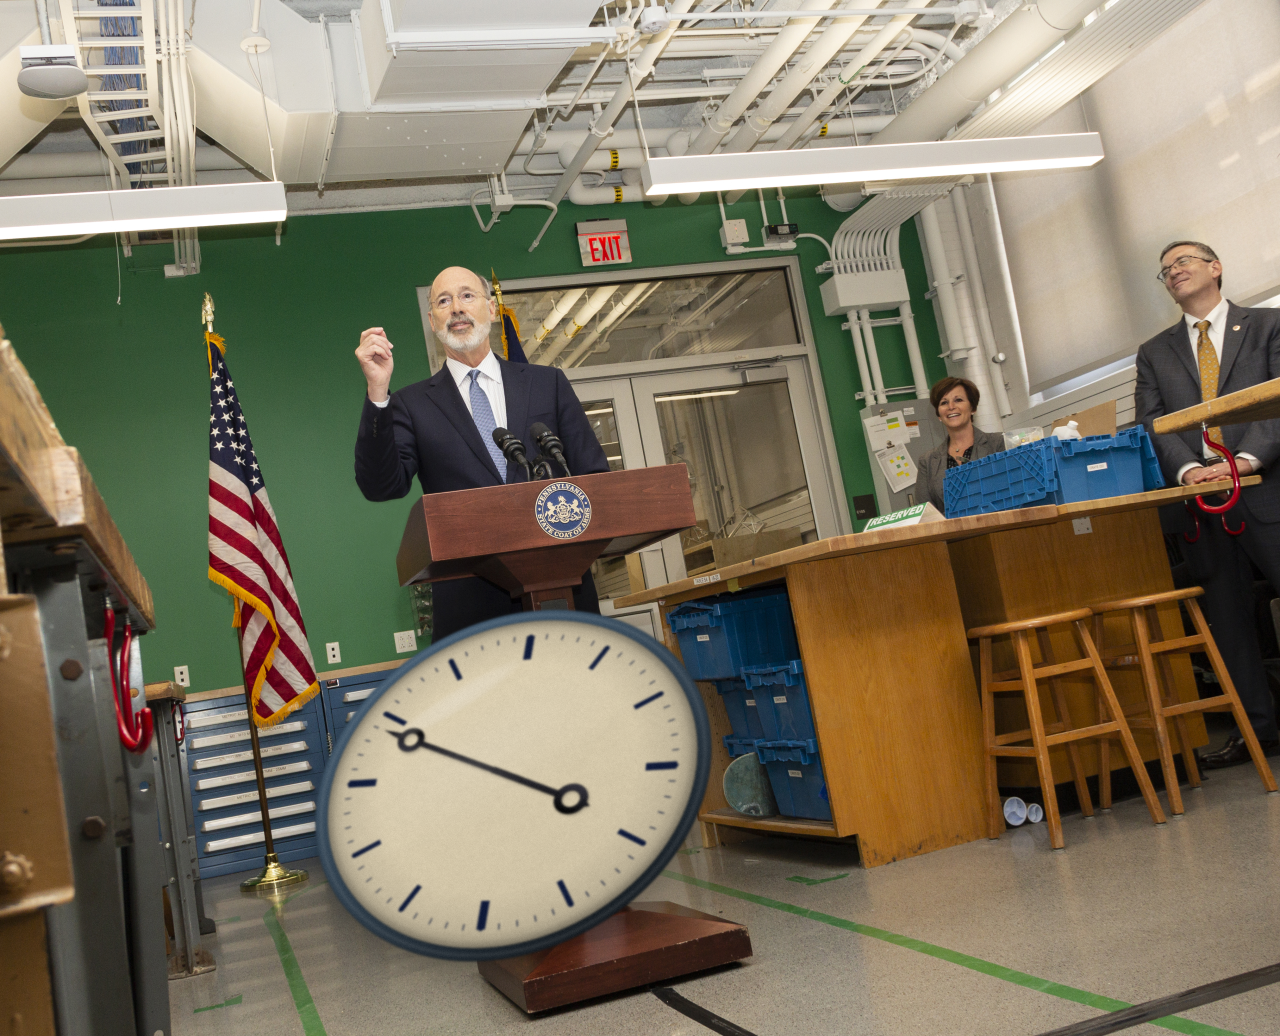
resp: 3h49
